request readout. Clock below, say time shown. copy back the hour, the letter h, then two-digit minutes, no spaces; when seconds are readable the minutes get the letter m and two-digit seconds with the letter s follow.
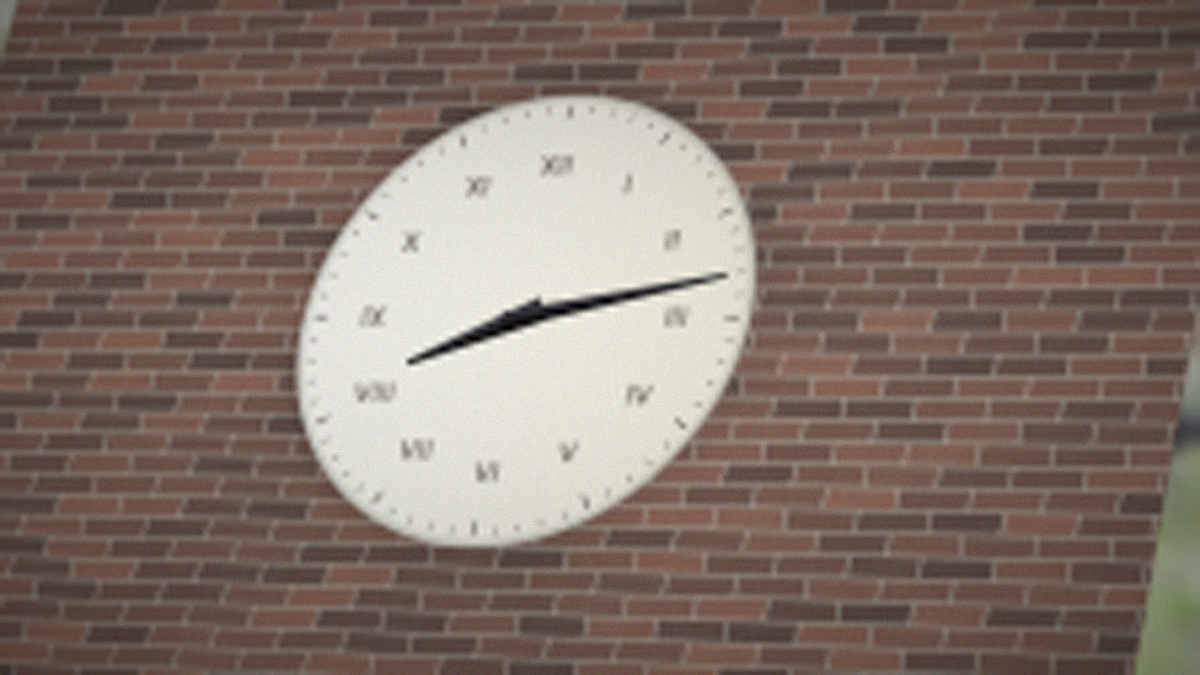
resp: 8h13
